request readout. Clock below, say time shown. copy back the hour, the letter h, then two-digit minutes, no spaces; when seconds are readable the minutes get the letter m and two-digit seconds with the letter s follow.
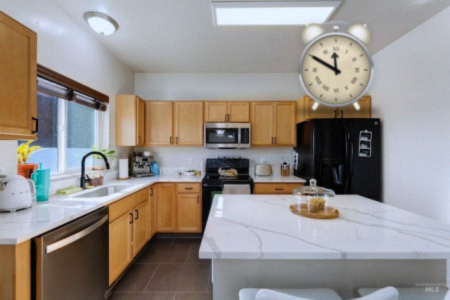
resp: 11h50
